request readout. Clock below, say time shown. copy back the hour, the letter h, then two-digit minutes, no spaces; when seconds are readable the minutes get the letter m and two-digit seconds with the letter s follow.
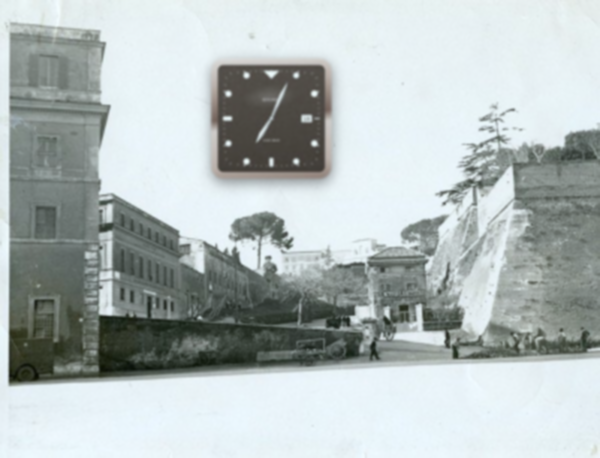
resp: 7h04
